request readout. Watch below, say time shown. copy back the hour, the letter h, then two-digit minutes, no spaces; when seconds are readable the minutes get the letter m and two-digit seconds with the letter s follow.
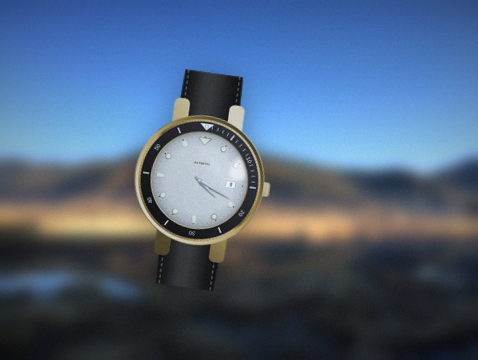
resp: 4h19
